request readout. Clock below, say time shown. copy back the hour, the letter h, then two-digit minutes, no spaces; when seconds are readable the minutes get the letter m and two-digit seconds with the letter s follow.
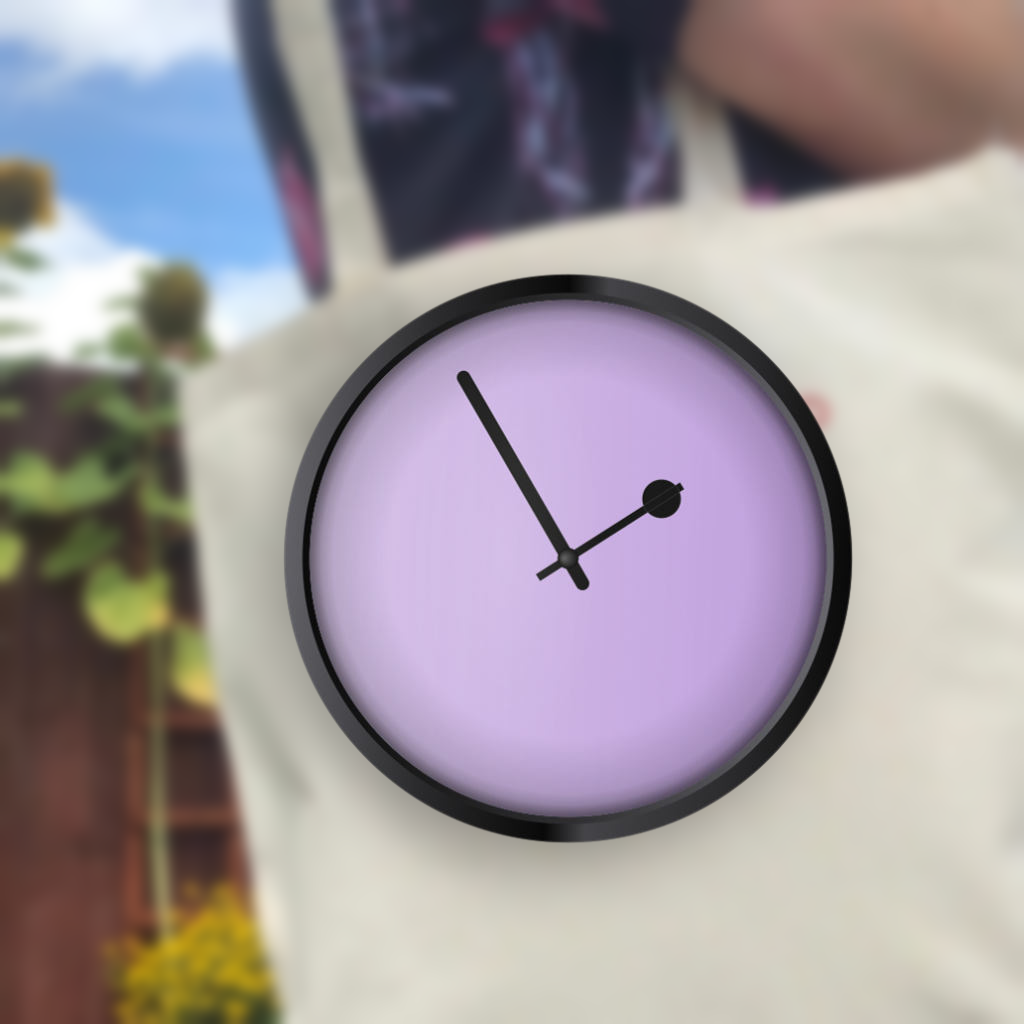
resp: 1h55
